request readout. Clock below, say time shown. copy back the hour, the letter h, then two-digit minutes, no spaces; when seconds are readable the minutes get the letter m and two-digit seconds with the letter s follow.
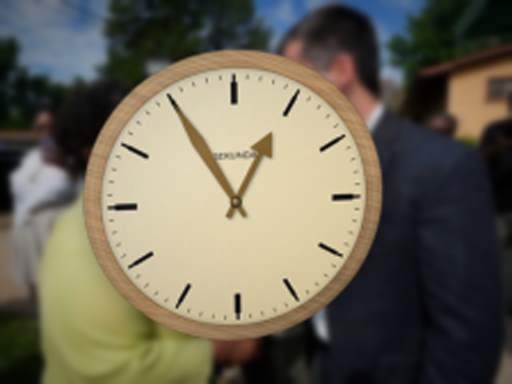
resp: 12h55
